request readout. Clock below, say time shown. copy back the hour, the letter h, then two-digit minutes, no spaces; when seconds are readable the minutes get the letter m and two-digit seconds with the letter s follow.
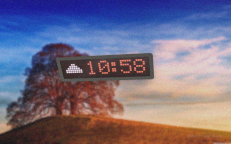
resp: 10h58
